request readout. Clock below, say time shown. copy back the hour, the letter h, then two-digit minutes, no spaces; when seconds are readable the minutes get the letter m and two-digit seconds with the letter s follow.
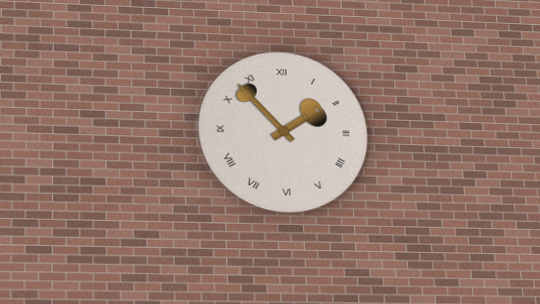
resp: 1h53
